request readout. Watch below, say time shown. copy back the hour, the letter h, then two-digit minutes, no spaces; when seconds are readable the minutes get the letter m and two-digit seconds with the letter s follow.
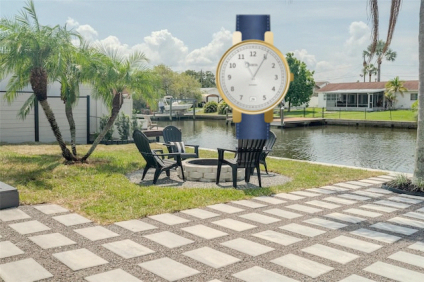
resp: 11h05
